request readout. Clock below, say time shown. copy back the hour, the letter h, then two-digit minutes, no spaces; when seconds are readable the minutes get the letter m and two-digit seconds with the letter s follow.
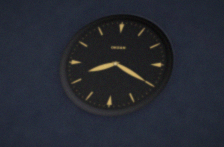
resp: 8h20
